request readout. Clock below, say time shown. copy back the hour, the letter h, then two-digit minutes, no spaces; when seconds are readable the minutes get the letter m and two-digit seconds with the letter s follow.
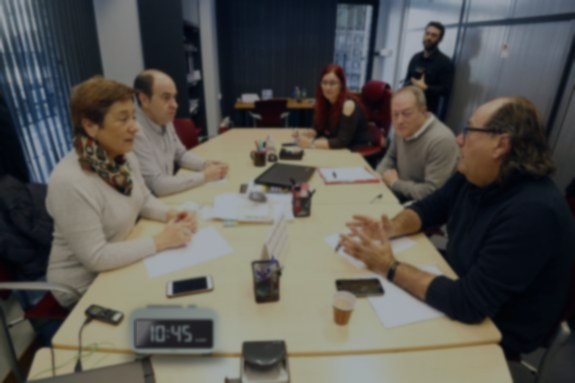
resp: 10h45
